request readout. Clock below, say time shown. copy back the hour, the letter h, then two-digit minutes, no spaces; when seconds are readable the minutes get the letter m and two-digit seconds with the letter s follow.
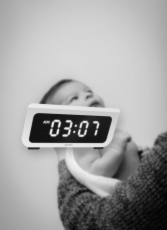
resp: 3h07
